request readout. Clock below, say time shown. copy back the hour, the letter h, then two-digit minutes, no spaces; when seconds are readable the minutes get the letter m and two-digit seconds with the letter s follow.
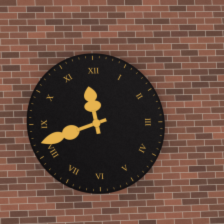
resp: 11h42
